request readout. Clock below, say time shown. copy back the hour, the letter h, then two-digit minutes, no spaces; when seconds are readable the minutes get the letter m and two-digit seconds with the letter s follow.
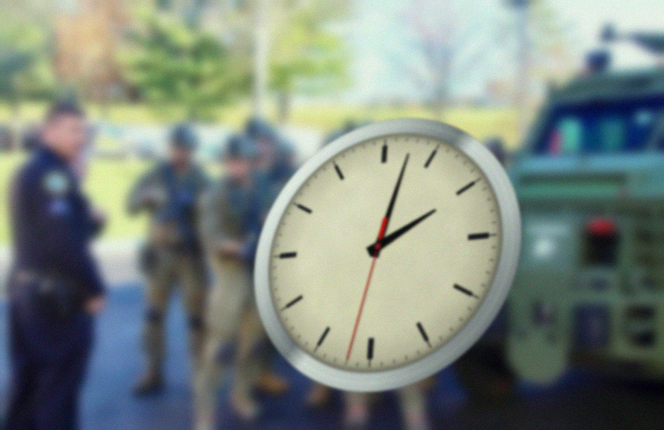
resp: 2h02m32s
